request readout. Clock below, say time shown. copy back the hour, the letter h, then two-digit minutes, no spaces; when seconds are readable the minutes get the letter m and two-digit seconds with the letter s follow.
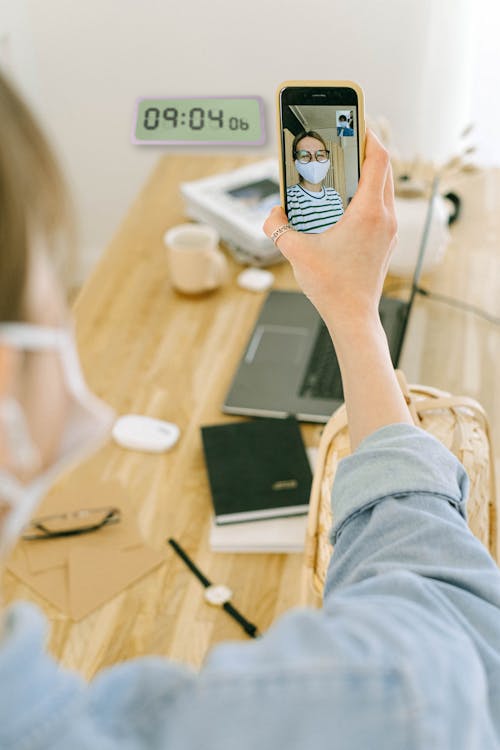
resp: 9h04m06s
